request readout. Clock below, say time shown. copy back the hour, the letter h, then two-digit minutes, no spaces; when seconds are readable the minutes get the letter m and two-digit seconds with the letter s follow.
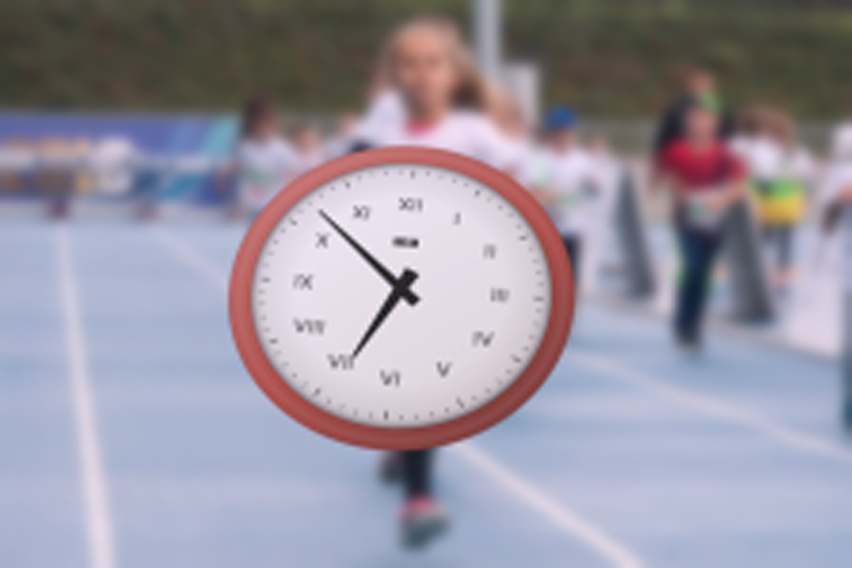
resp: 6h52
